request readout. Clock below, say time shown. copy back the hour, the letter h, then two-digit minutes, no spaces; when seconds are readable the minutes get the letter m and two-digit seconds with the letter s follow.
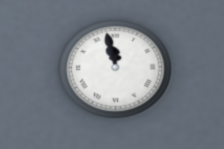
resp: 11h58
